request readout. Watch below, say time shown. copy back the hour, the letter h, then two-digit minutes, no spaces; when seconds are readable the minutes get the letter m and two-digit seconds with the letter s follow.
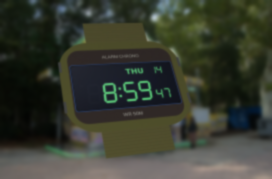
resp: 8h59m47s
